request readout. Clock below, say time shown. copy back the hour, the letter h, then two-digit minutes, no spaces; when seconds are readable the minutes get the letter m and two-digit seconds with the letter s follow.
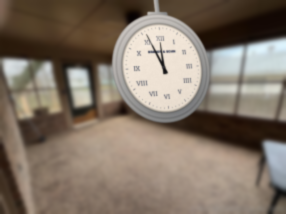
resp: 11h56
